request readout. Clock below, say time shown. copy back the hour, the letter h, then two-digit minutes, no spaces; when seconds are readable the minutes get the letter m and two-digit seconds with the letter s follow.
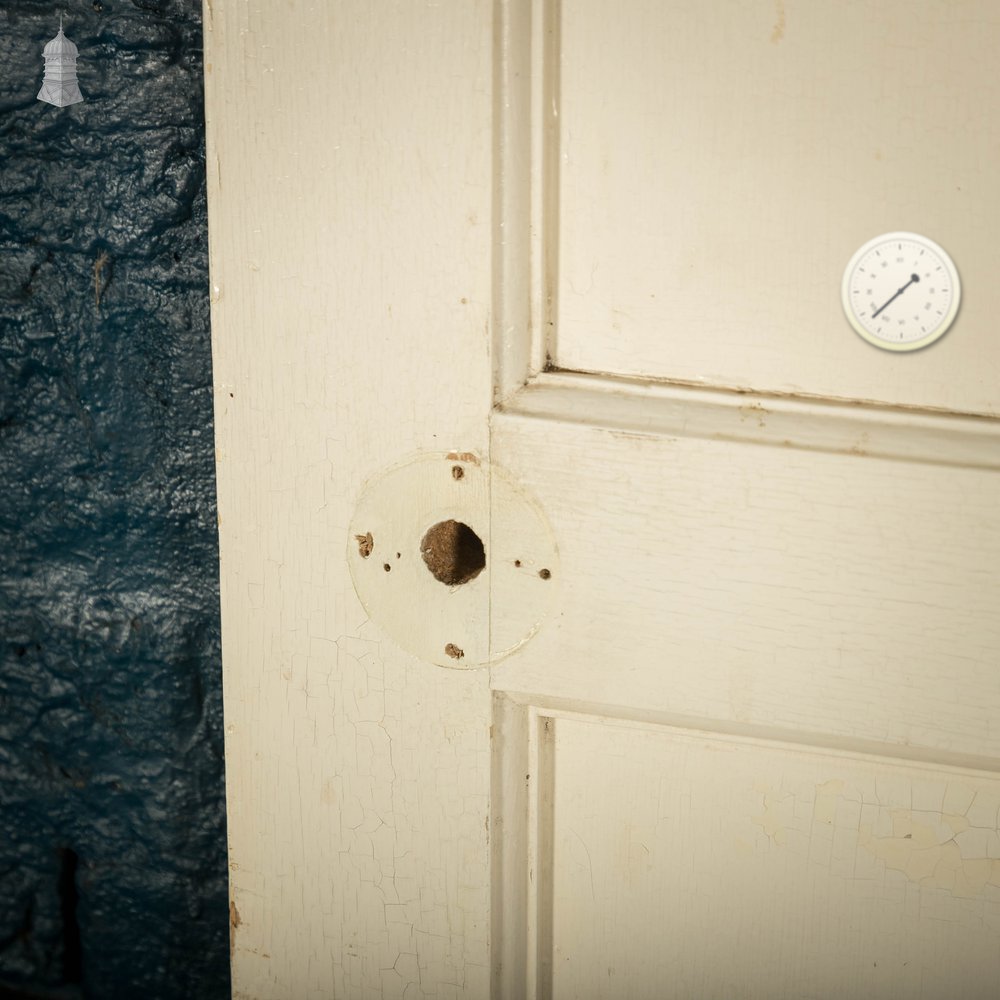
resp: 1h38
